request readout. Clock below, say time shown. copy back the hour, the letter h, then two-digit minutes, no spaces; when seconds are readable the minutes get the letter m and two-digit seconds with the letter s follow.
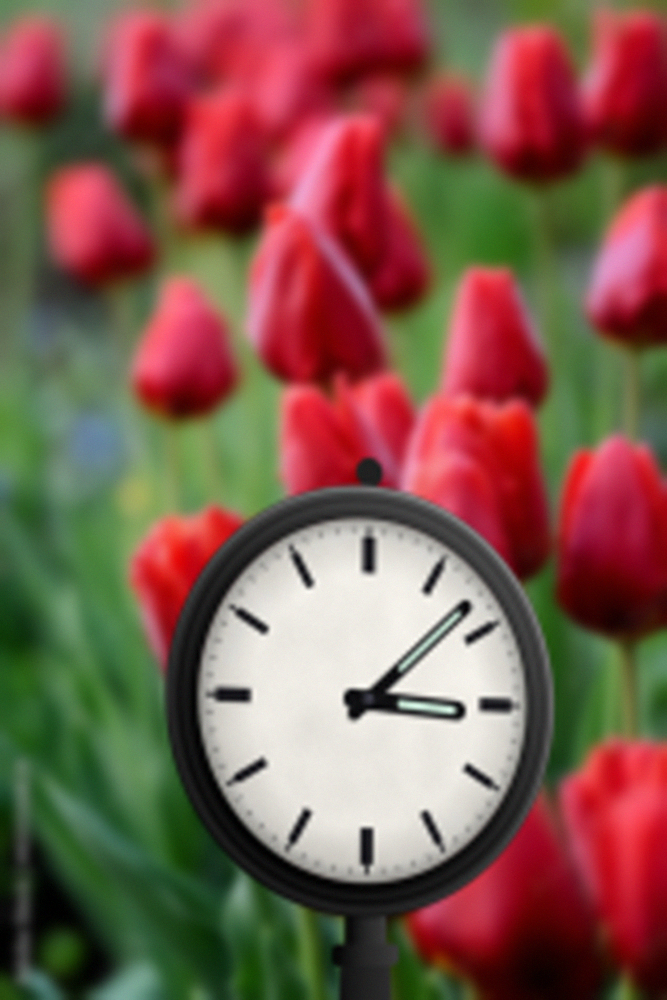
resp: 3h08
